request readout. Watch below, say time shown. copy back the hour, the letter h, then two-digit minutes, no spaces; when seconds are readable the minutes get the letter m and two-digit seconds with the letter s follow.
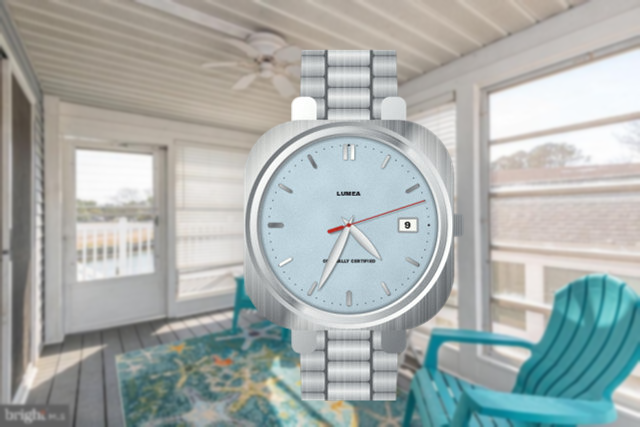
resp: 4h34m12s
